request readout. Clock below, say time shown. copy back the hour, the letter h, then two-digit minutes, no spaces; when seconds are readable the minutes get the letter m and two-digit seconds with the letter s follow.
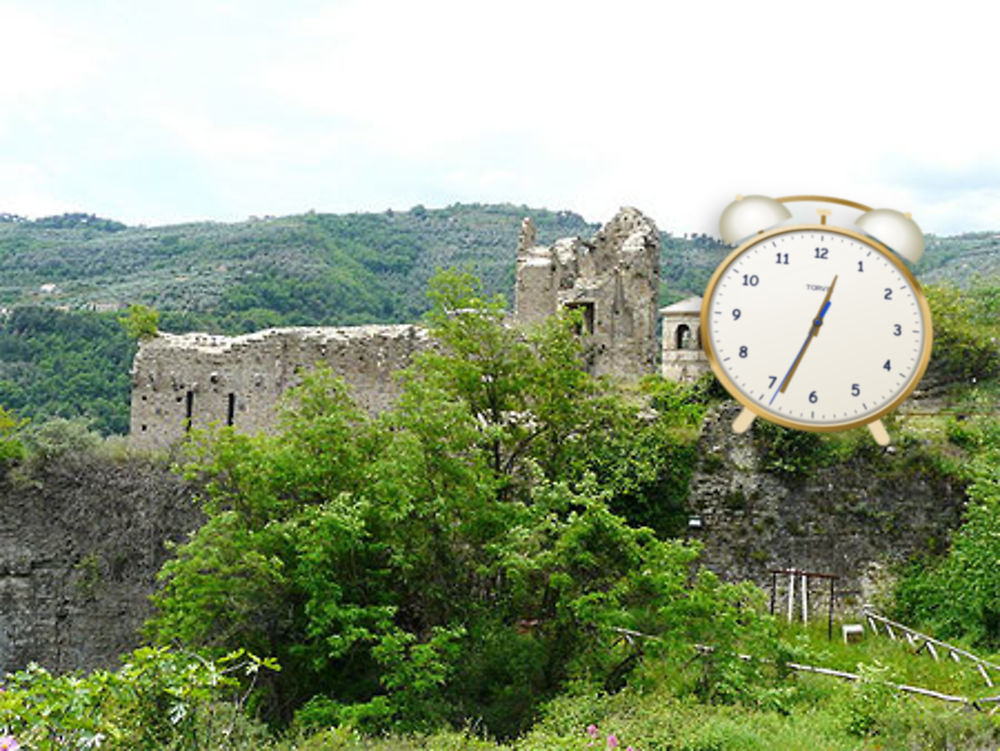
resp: 12h33m34s
